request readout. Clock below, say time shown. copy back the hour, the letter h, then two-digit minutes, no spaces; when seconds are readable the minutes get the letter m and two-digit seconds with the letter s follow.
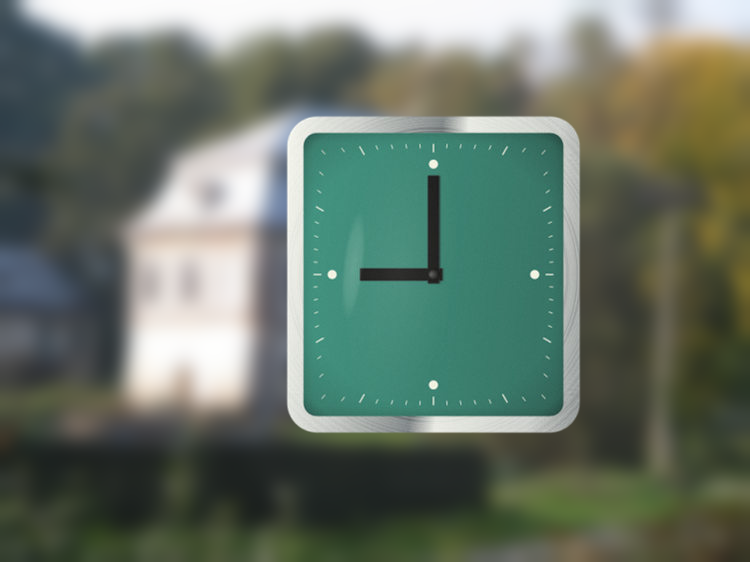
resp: 9h00
